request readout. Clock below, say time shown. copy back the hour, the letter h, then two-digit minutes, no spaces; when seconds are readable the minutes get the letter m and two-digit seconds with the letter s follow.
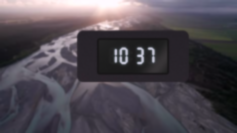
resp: 10h37
